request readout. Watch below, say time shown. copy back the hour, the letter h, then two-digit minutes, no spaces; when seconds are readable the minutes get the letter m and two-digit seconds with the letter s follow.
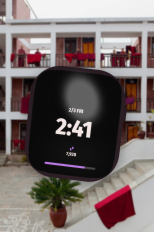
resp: 2h41
